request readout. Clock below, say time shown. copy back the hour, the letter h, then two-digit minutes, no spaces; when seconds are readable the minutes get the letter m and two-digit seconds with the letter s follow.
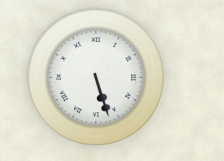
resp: 5h27
